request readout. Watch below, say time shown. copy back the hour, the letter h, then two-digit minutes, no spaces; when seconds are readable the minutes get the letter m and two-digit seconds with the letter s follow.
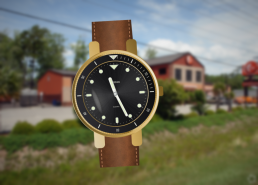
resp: 11h26
